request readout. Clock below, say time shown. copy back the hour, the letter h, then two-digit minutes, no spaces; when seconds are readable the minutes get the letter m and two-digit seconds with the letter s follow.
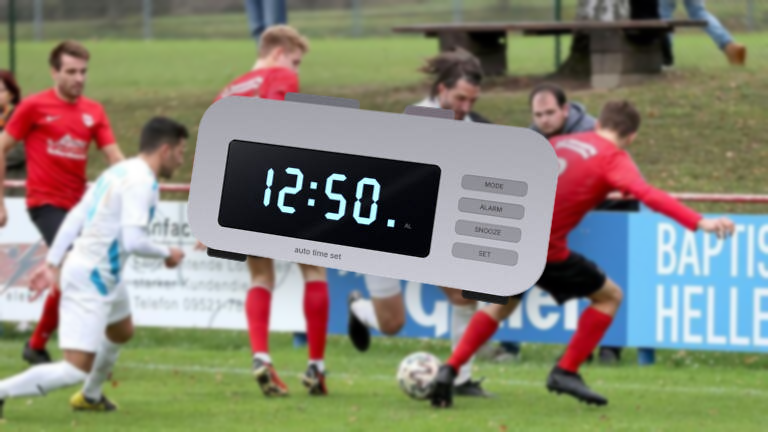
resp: 12h50
